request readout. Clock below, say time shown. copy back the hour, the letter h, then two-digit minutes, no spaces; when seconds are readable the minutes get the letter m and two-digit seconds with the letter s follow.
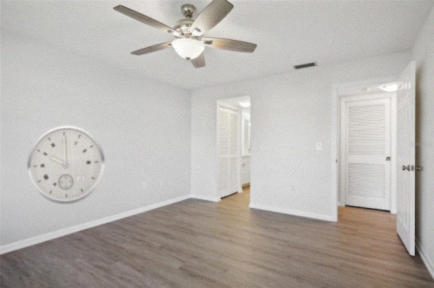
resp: 10h00
